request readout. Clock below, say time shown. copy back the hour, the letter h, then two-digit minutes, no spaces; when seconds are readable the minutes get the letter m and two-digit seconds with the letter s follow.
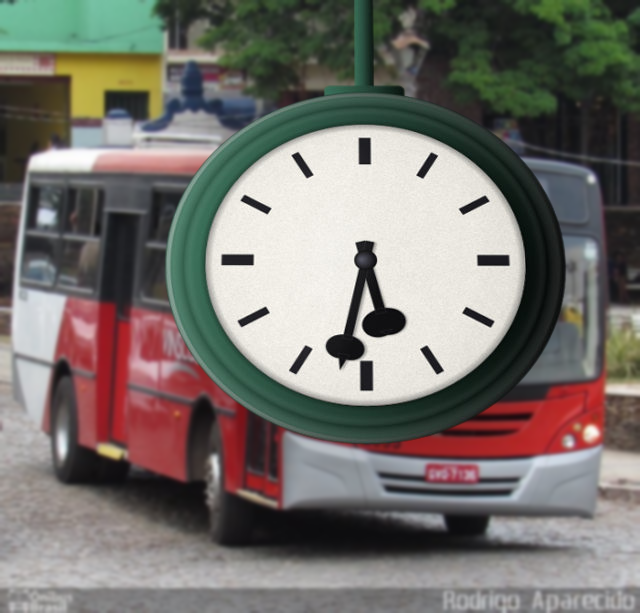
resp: 5h32
